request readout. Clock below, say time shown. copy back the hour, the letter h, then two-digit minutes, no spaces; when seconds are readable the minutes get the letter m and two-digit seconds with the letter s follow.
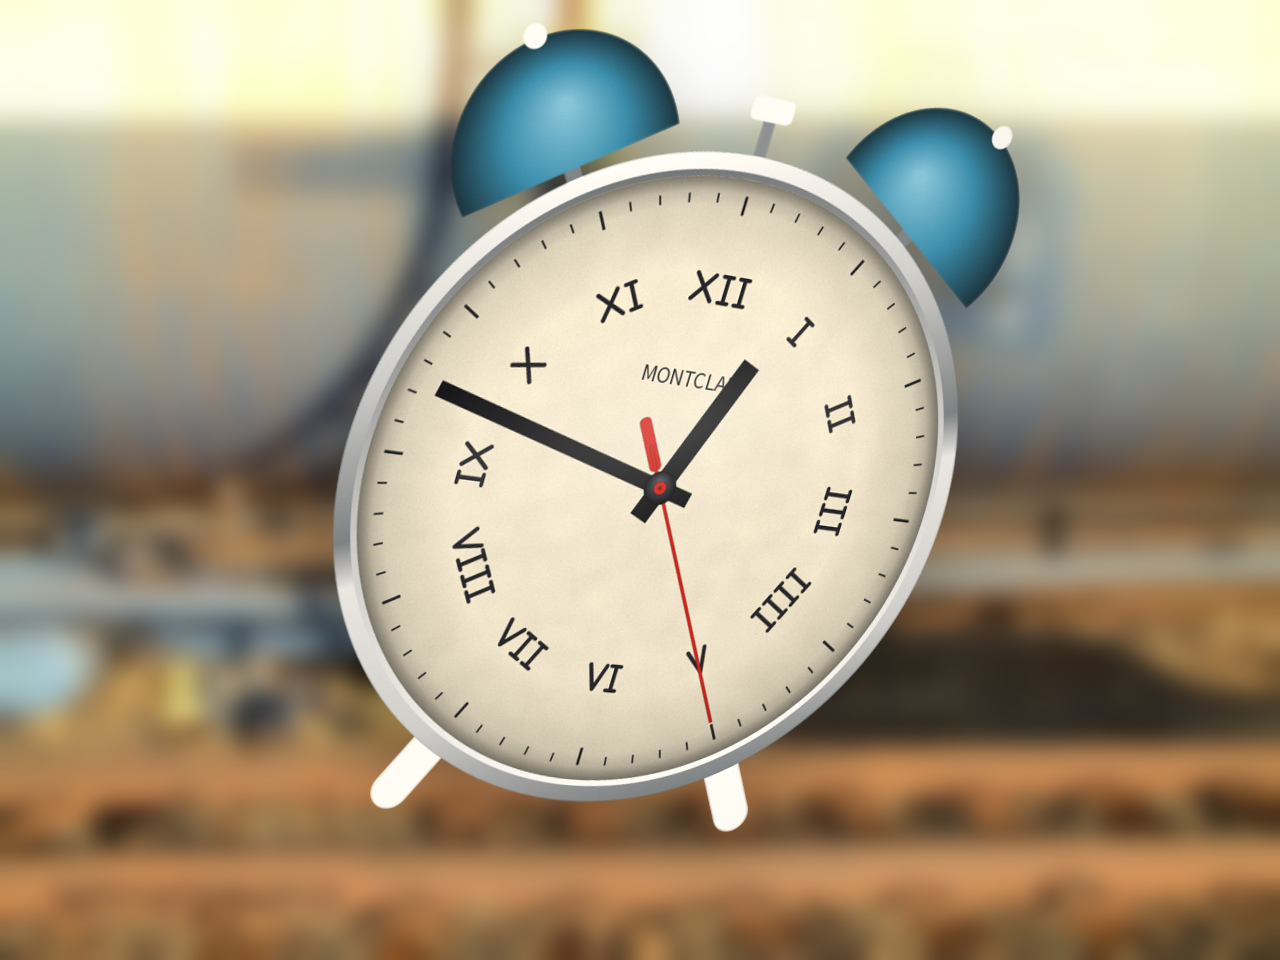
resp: 12h47m25s
